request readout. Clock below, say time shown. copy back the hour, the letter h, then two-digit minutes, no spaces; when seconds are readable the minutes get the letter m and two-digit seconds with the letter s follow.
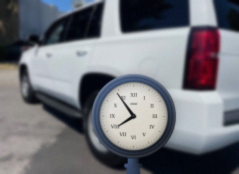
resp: 7h54
